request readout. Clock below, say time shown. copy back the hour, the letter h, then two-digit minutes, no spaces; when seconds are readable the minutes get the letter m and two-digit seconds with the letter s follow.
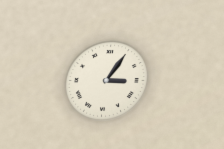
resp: 3h05
